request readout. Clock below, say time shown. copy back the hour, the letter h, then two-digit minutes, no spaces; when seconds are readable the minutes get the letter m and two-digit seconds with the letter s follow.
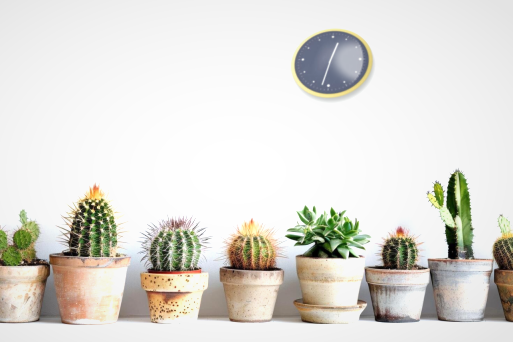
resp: 12h32
